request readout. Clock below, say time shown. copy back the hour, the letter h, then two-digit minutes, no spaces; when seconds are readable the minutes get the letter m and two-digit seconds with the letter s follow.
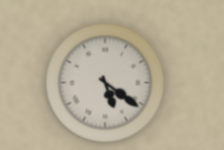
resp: 5h21
